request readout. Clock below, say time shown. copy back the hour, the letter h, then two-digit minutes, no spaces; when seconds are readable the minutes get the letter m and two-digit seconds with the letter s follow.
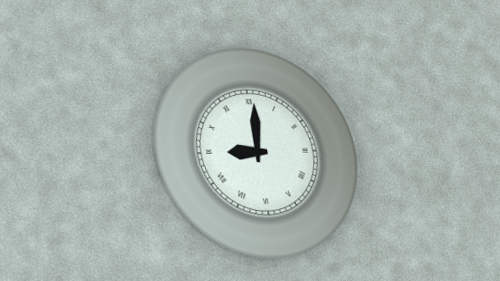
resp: 9h01
